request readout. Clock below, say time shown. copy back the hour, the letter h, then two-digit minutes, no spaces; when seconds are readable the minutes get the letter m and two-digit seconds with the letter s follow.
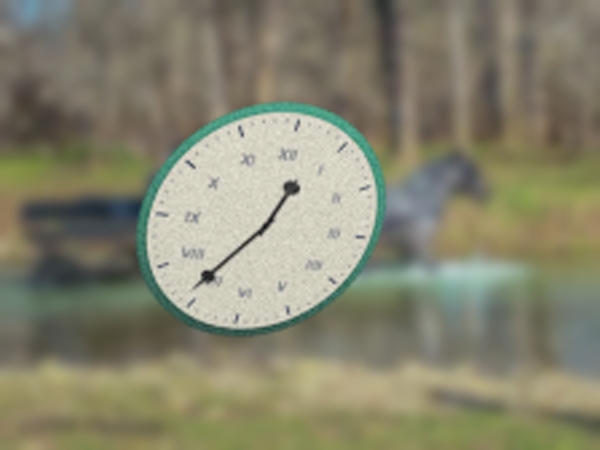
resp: 12h36
